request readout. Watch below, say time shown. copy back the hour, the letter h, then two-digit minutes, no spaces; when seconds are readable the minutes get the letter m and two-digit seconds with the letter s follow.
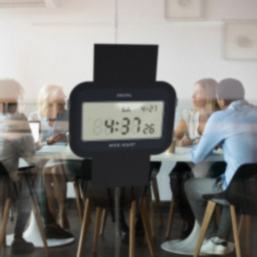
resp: 4h37m26s
